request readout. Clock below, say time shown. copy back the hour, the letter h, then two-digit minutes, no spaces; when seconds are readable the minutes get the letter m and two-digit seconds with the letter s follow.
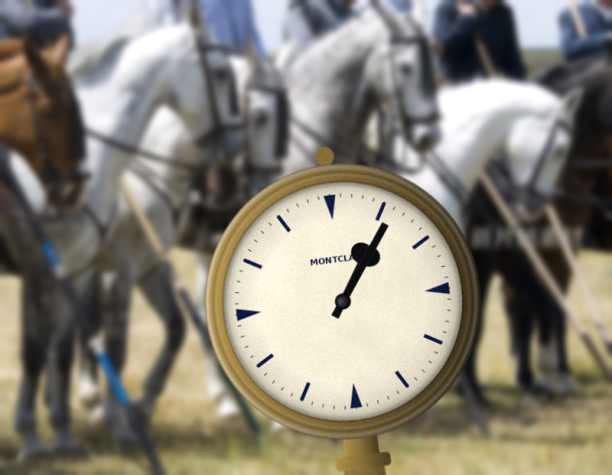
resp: 1h06
